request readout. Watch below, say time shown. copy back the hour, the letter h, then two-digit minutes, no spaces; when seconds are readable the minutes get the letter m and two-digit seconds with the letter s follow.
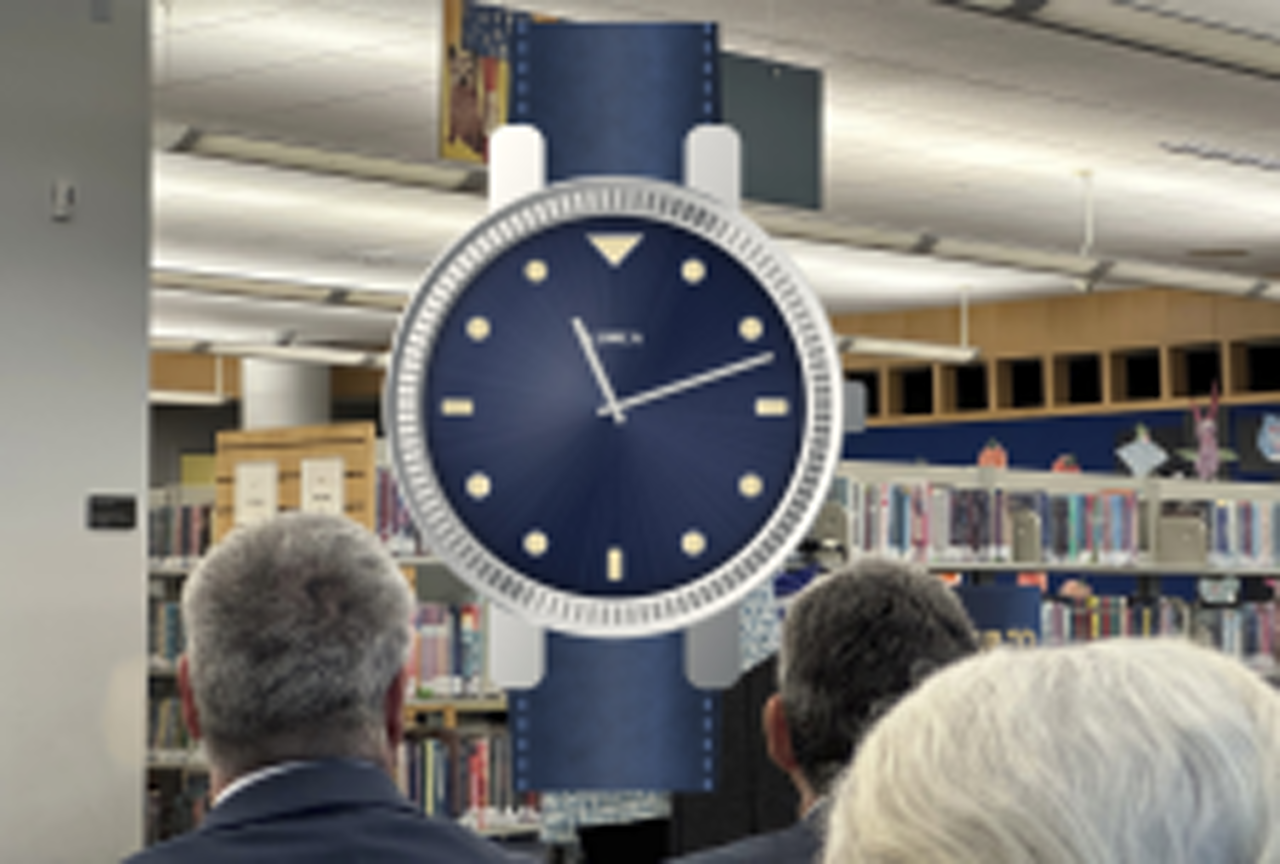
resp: 11h12
